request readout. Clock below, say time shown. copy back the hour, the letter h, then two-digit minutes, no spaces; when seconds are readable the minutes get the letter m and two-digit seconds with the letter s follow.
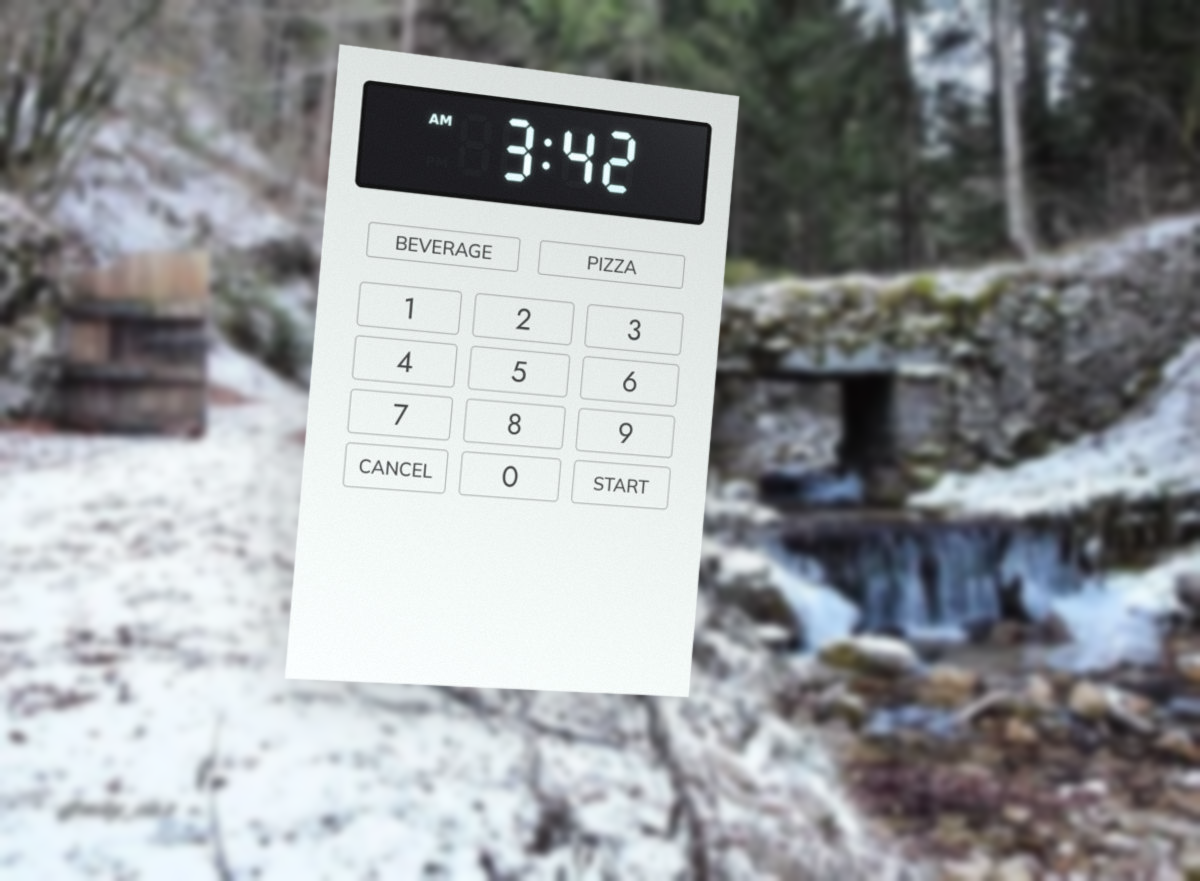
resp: 3h42
